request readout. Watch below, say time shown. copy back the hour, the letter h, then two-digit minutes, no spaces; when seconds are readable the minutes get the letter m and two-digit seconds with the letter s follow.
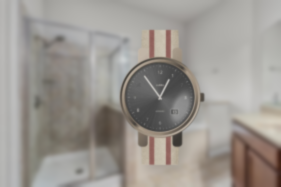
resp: 12h54
